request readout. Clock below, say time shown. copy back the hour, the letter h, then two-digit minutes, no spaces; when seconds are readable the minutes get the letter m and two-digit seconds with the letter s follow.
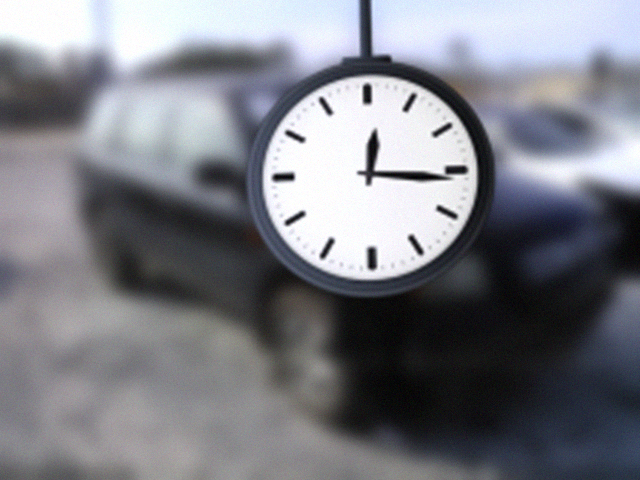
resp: 12h16
